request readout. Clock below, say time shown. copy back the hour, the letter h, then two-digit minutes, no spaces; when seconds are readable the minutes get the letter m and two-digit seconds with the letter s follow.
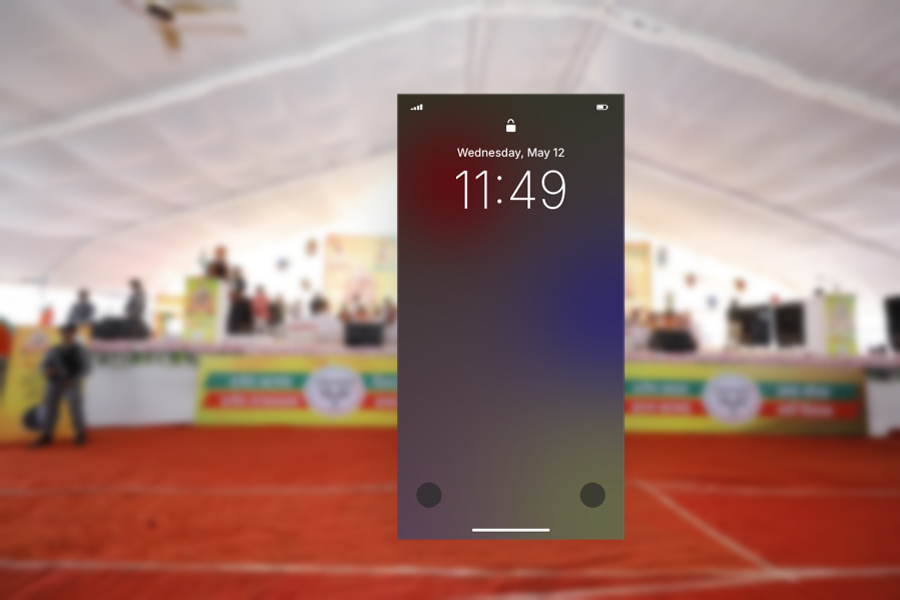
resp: 11h49
